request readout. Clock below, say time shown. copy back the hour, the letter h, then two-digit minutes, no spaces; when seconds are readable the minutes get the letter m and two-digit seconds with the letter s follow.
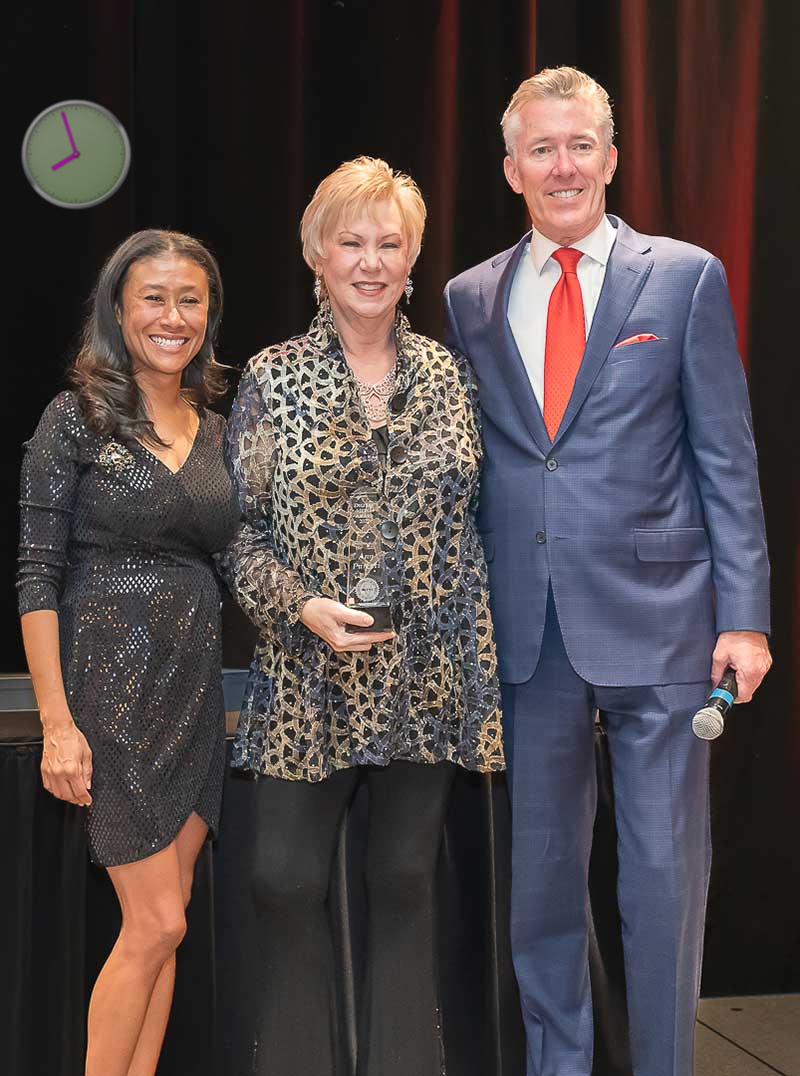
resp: 7h57
